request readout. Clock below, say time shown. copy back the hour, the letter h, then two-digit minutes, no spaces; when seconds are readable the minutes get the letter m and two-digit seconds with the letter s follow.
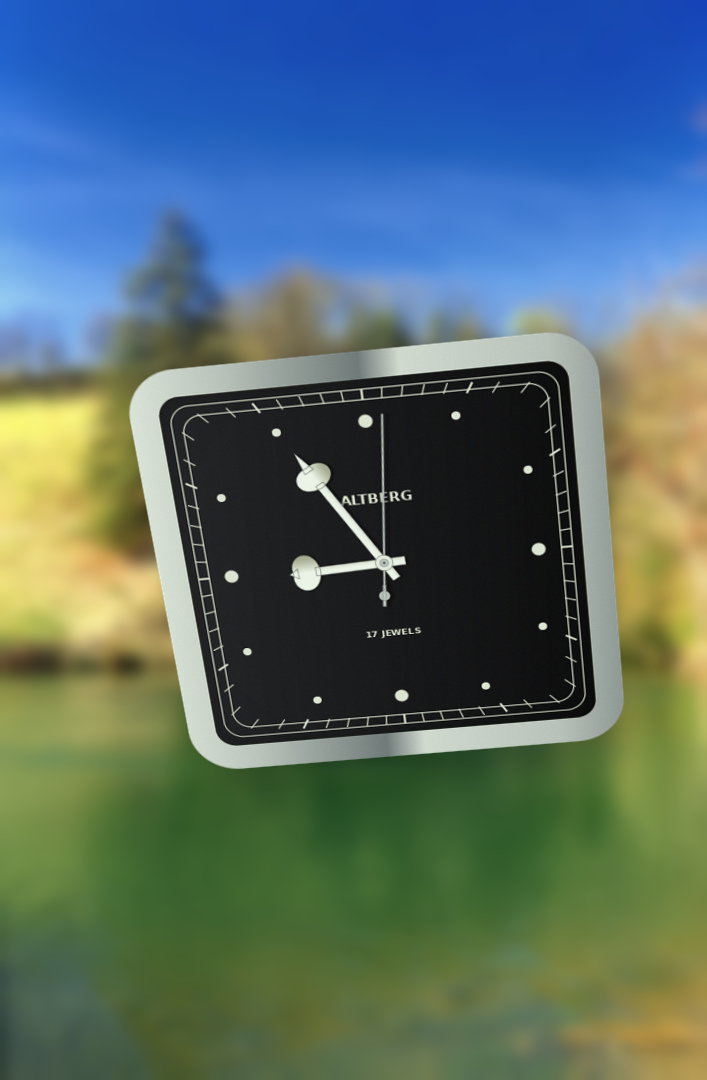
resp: 8h55m01s
